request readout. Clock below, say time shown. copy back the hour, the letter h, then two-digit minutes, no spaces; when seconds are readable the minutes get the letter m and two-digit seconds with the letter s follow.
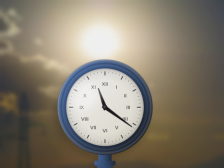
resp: 11h21
